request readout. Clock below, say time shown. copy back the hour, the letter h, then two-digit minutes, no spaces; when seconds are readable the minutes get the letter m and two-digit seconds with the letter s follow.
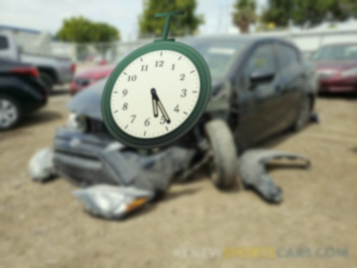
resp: 5h24
